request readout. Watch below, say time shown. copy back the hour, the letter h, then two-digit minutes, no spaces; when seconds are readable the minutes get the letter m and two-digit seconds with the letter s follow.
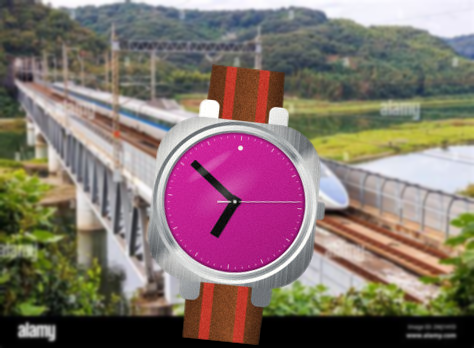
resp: 6h51m14s
